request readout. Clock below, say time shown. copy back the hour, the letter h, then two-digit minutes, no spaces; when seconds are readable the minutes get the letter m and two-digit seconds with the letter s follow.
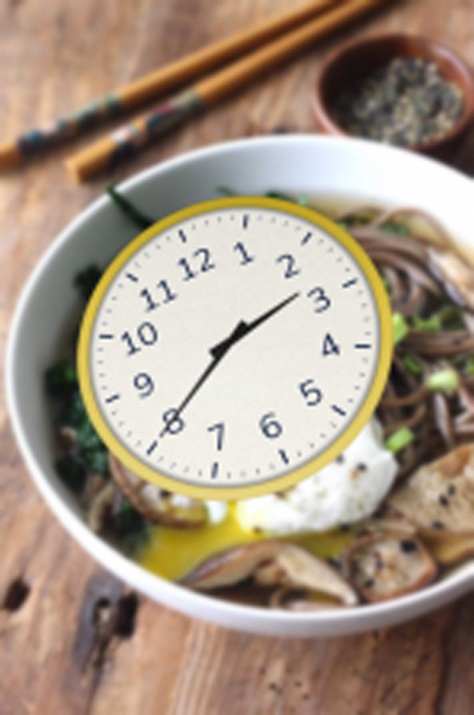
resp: 2h40
